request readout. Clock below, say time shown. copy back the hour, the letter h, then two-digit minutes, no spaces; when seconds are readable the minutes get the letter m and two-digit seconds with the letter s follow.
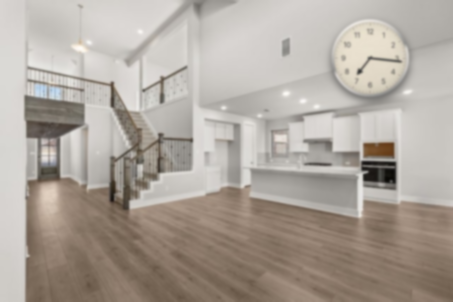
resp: 7h16
